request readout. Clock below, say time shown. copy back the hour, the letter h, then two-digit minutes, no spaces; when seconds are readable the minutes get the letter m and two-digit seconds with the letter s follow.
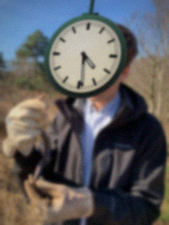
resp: 4h29
